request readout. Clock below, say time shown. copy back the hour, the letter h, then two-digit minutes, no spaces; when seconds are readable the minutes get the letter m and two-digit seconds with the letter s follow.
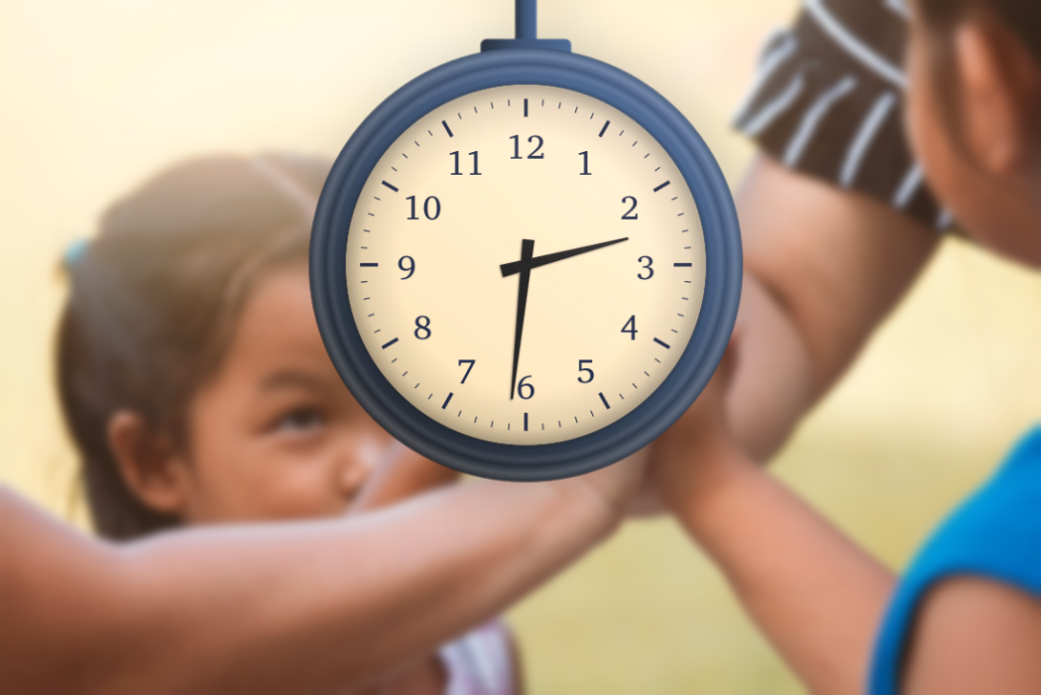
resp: 2h31
